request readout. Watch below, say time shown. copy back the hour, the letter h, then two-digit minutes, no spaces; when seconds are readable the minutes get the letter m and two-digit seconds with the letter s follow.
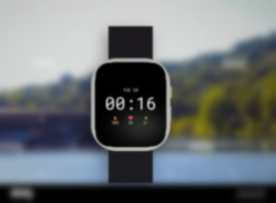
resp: 0h16
